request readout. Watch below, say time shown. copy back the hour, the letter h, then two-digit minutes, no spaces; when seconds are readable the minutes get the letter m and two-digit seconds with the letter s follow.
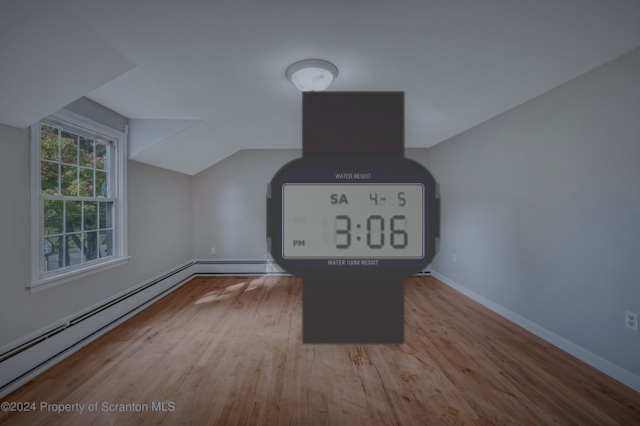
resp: 3h06
